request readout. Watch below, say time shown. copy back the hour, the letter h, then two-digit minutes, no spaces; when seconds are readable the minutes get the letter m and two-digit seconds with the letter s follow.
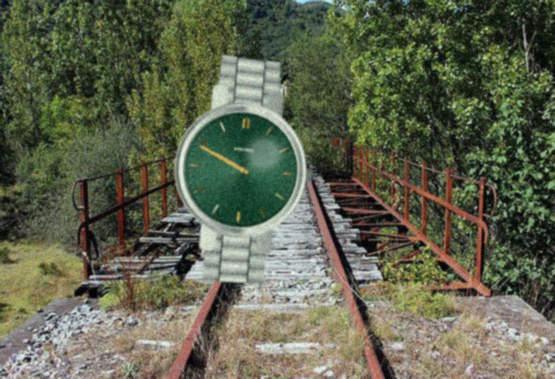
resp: 9h49
